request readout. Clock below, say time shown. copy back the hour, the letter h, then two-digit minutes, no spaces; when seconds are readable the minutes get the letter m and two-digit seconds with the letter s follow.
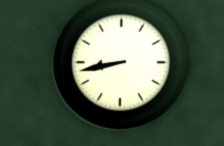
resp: 8h43
